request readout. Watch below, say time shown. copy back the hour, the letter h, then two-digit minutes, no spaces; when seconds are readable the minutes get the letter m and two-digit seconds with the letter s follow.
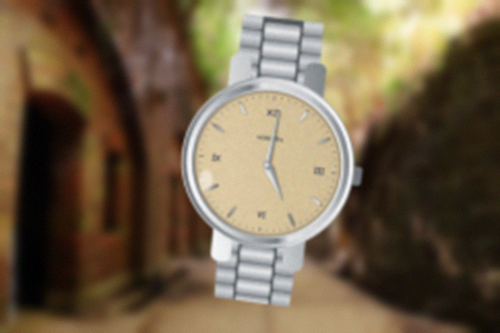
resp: 5h01
